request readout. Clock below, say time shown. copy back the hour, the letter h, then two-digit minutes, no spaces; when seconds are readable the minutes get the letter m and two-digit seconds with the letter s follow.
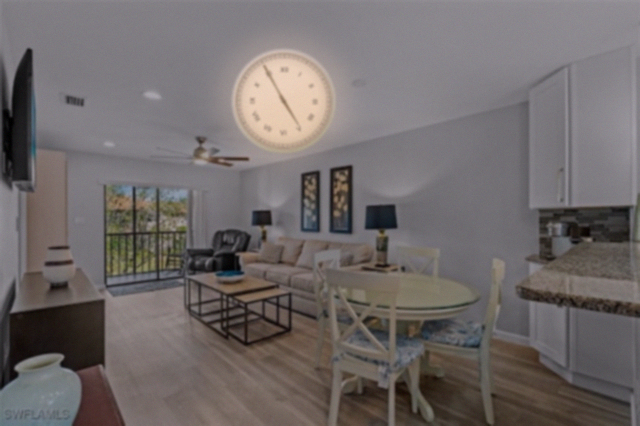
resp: 4h55
